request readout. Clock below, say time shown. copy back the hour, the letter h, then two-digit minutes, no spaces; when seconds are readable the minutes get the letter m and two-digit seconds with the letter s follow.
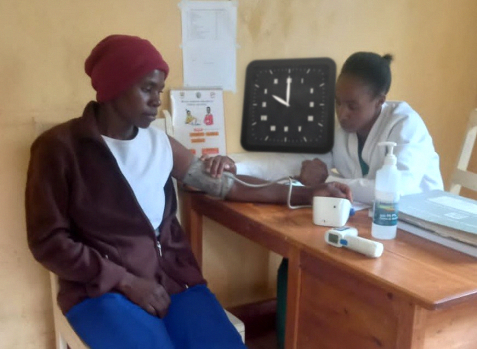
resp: 10h00
